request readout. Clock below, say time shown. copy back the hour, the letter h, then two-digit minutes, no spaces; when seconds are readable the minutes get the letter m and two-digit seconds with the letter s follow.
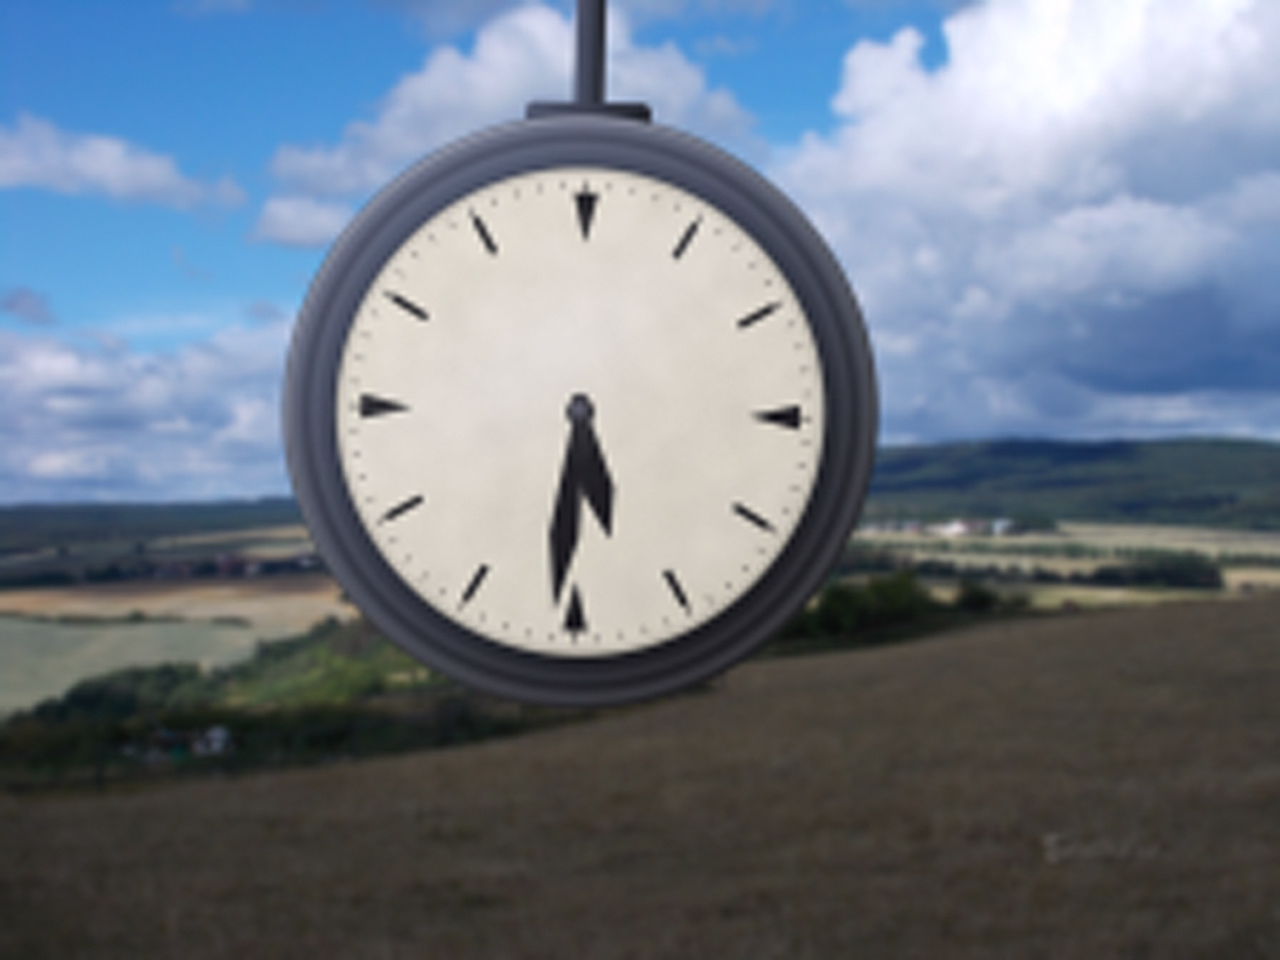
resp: 5h31
